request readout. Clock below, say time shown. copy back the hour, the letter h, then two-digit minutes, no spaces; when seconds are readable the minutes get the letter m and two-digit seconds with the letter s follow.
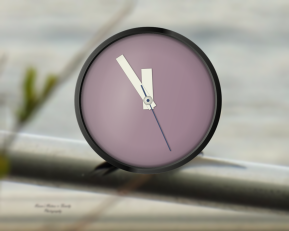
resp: 11h54m26s
